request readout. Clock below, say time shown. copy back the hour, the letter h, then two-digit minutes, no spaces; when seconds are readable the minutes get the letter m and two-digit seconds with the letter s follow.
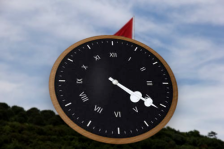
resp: 4h21
